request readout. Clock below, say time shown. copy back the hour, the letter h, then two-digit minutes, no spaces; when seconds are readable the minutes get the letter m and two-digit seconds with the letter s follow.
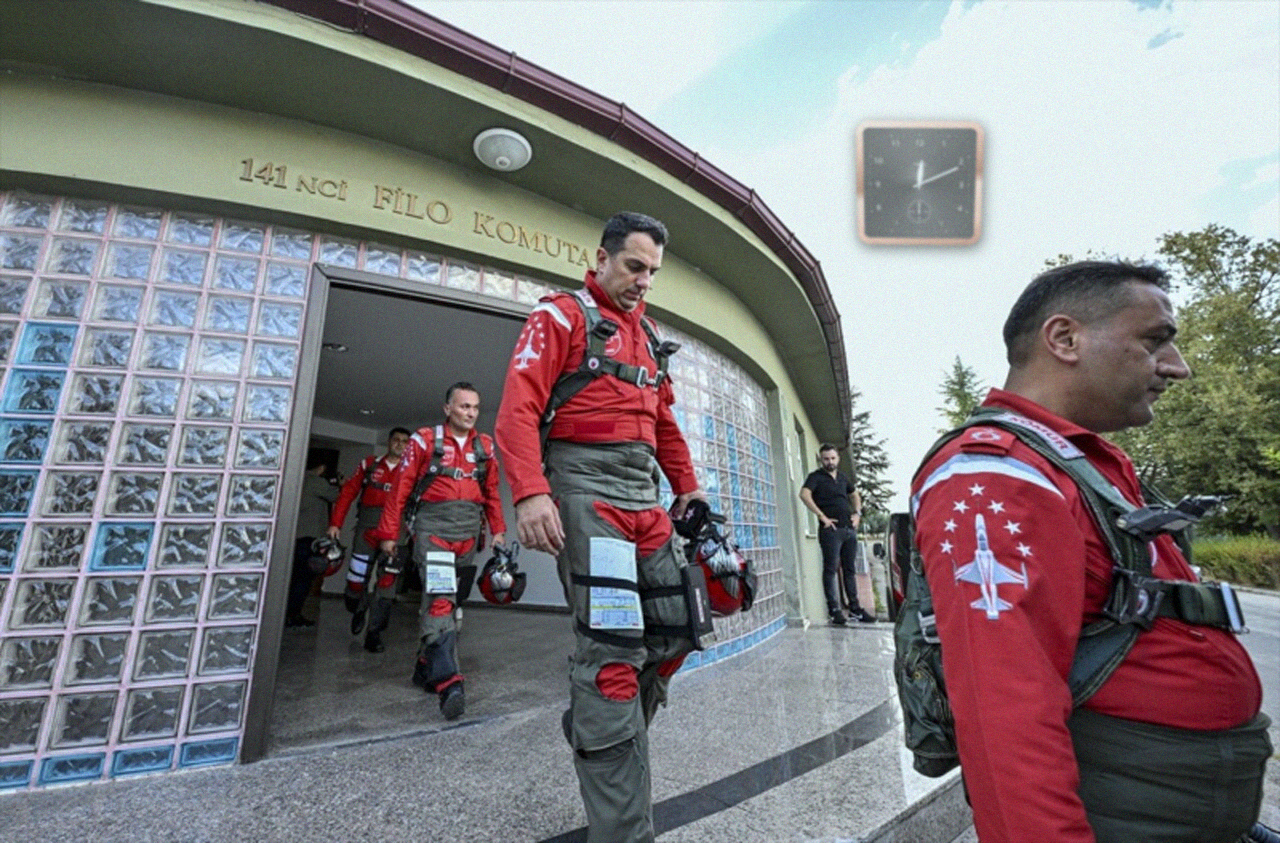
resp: 12h11
